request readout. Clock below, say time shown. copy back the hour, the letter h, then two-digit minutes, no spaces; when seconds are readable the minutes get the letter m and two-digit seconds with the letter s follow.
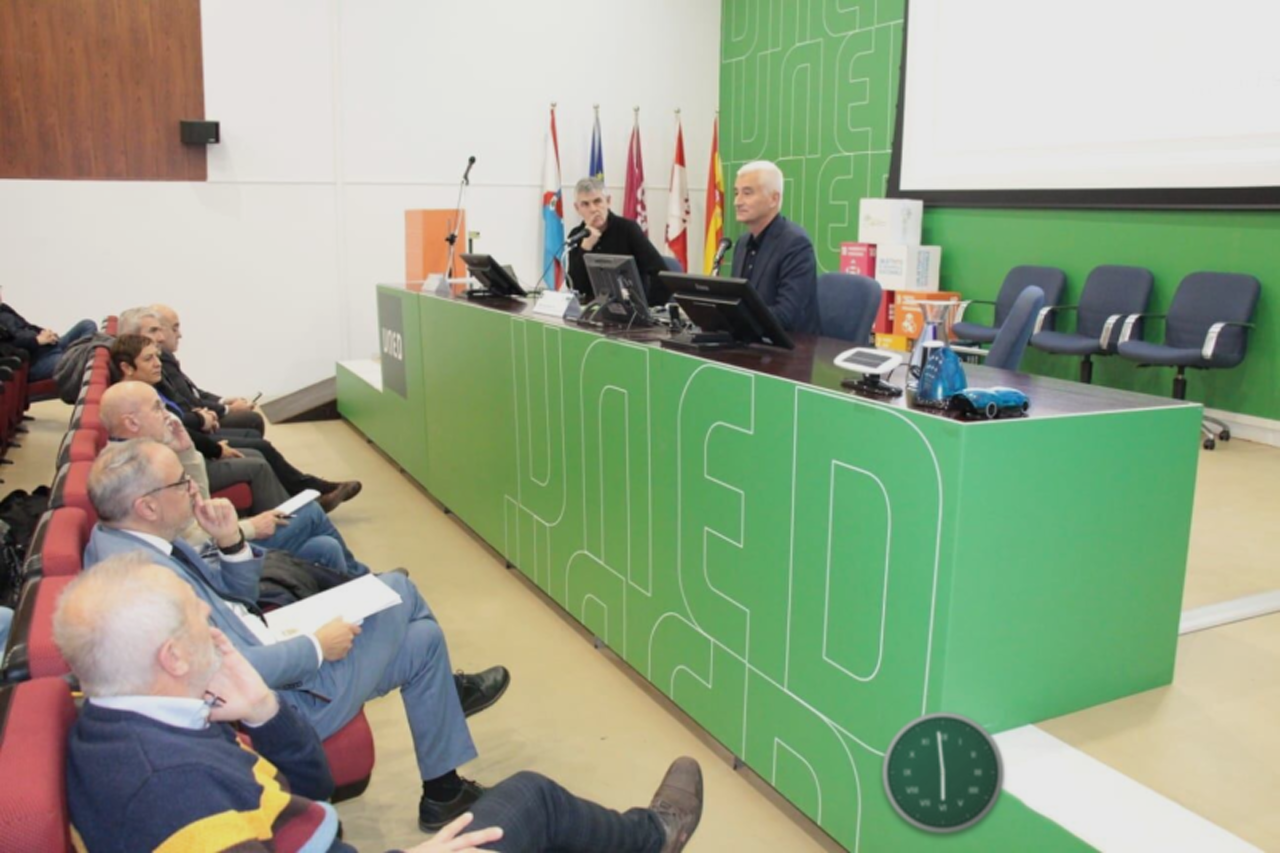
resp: 5h59
